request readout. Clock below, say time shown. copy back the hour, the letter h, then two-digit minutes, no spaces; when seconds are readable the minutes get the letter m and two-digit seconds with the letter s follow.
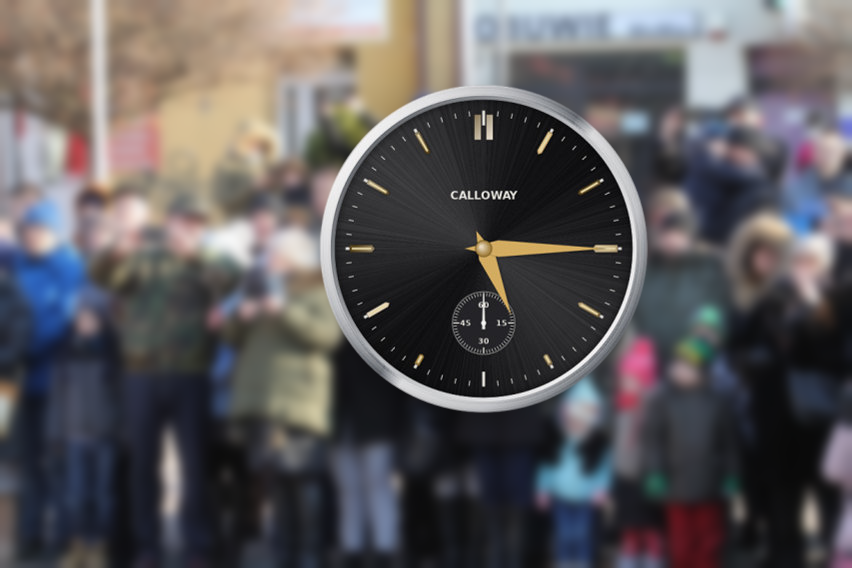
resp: 5h15
